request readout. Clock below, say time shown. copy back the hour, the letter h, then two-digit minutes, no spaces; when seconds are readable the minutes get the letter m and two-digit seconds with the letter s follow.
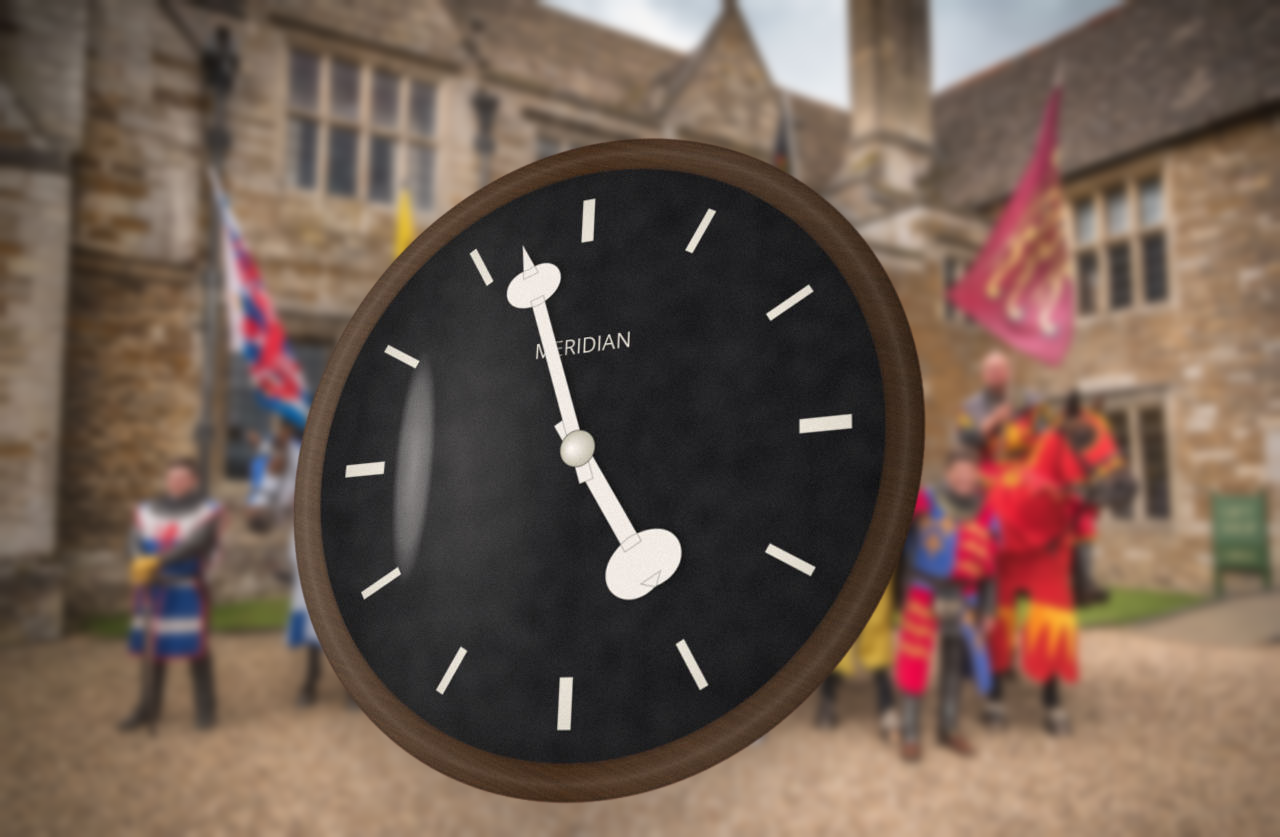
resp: 4h57
